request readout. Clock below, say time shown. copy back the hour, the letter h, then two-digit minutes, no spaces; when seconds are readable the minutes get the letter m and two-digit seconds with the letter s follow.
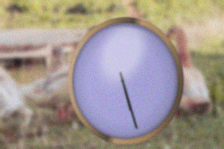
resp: 5h27
